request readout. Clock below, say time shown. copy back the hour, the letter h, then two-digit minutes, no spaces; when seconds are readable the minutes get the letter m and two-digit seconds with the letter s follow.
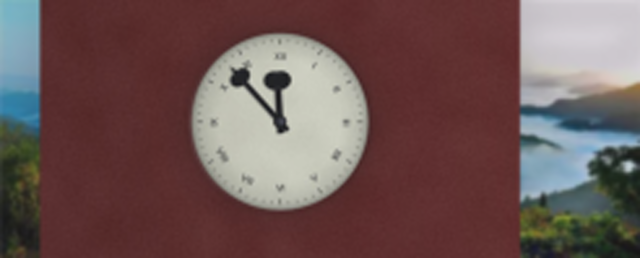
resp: 11h53
